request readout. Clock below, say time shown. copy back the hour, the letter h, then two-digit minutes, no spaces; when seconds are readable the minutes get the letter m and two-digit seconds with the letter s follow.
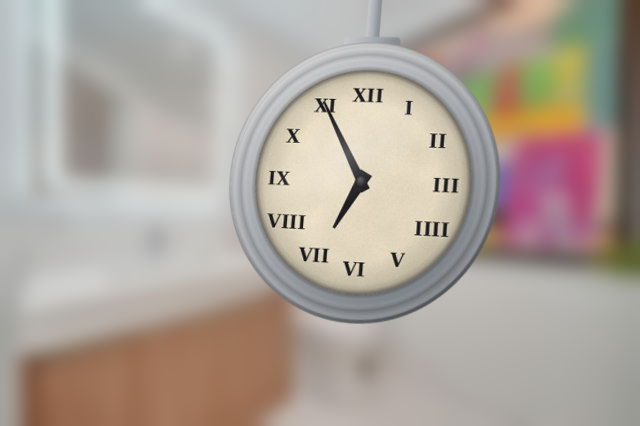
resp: 6h55
